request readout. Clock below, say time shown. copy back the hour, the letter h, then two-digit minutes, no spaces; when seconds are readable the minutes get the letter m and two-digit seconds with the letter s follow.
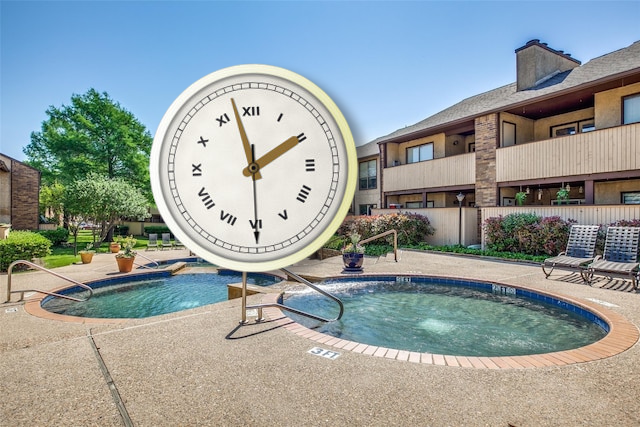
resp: 1h57m30s
